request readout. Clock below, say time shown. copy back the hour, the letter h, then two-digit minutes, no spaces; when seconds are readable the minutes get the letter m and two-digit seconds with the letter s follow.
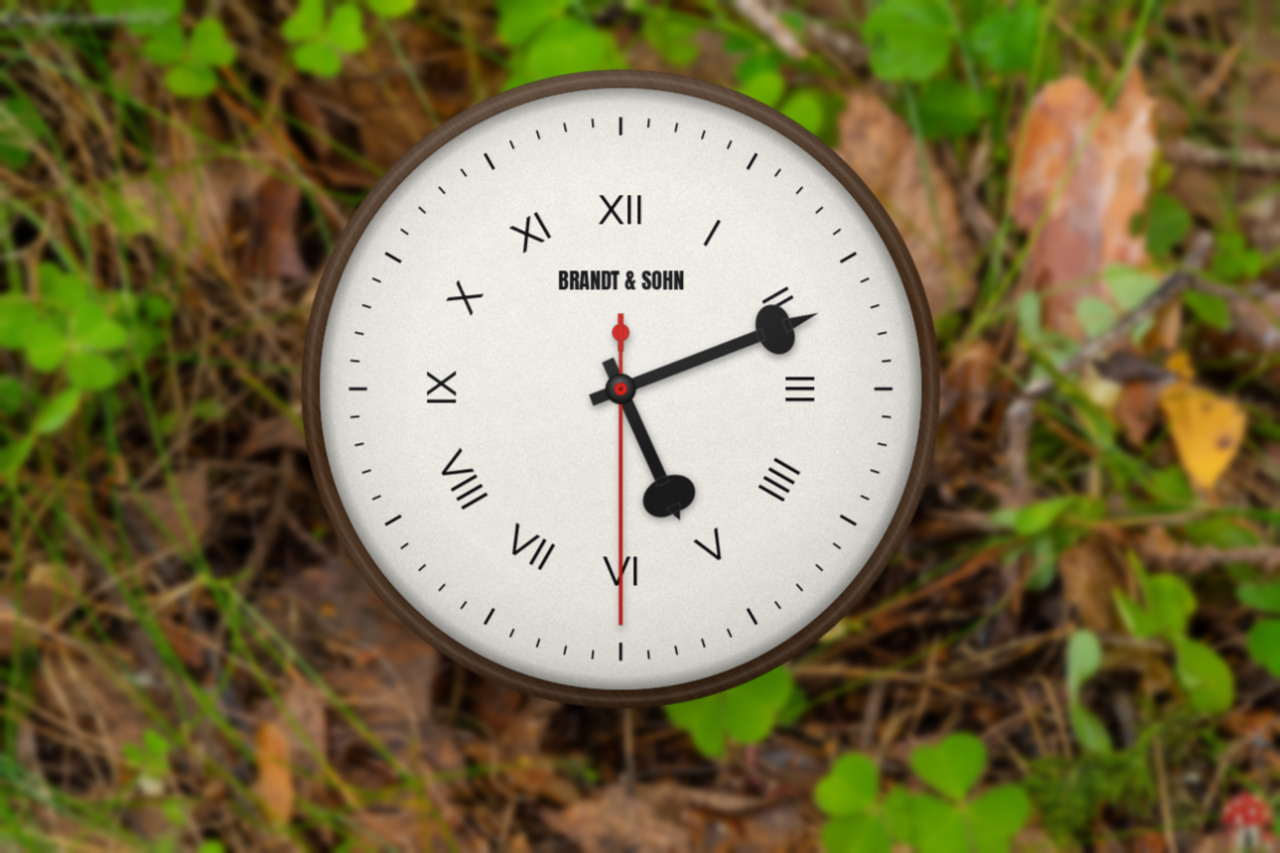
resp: 5h11m30s
